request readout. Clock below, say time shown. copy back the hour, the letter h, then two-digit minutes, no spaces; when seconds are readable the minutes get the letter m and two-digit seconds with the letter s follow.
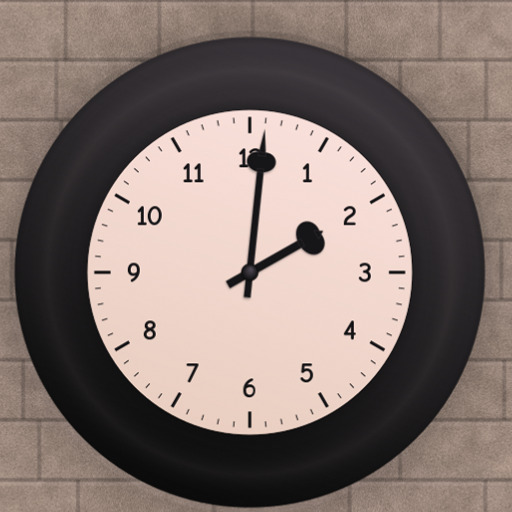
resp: 2h01
